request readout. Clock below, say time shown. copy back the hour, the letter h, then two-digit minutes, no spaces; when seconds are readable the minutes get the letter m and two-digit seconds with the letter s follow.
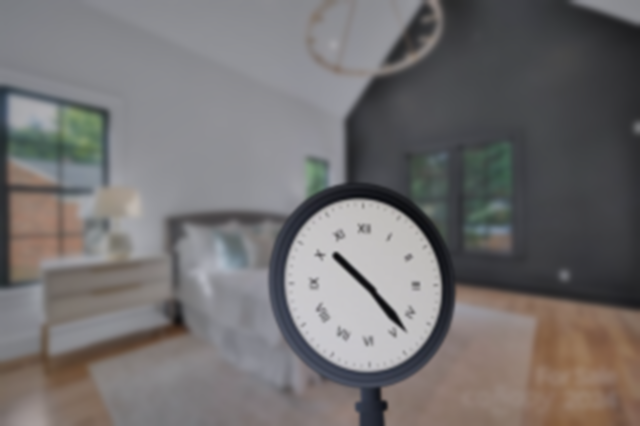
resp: 10h23
